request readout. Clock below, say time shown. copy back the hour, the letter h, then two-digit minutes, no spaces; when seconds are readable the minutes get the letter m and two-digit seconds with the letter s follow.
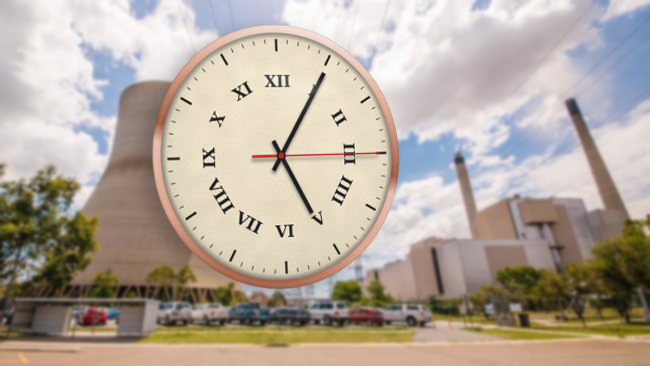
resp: 5h05m15s
